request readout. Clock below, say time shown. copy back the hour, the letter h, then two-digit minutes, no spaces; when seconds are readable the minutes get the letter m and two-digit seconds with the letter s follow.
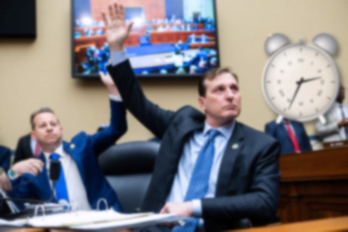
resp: 2h34
